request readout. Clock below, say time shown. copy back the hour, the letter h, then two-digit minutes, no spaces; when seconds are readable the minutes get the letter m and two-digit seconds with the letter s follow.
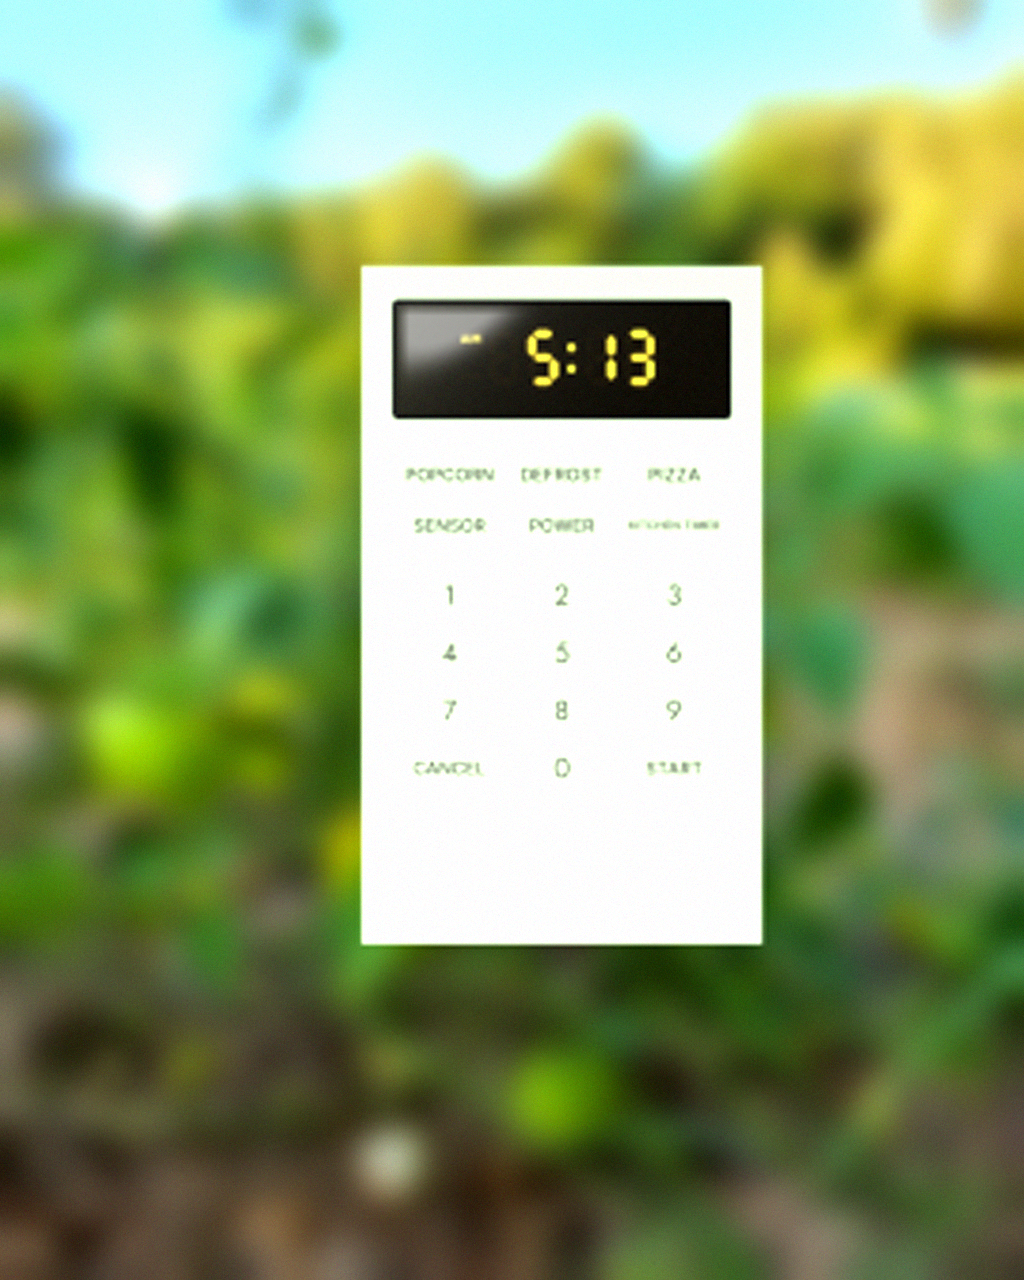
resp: 5h13
